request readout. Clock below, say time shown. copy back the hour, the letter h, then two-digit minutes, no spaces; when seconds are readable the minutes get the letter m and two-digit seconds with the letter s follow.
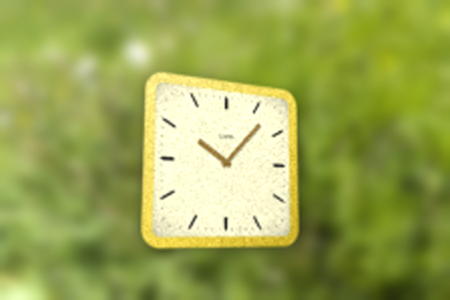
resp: 10h07
